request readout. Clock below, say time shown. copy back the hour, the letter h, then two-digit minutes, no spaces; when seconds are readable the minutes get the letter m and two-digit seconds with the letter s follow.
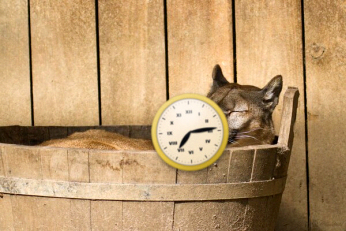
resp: 7h14
